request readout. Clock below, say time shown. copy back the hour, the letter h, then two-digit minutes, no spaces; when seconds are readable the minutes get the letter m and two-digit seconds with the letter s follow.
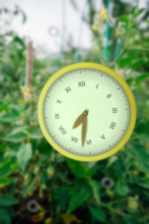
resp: 7h32
